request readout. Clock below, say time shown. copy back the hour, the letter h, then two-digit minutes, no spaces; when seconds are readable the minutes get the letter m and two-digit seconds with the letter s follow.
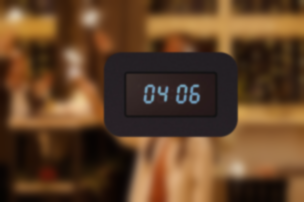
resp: 4h06
